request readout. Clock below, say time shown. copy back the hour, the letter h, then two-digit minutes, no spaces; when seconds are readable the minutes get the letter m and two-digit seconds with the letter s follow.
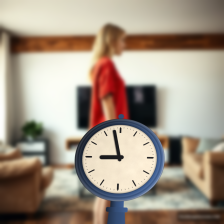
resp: 8h58
